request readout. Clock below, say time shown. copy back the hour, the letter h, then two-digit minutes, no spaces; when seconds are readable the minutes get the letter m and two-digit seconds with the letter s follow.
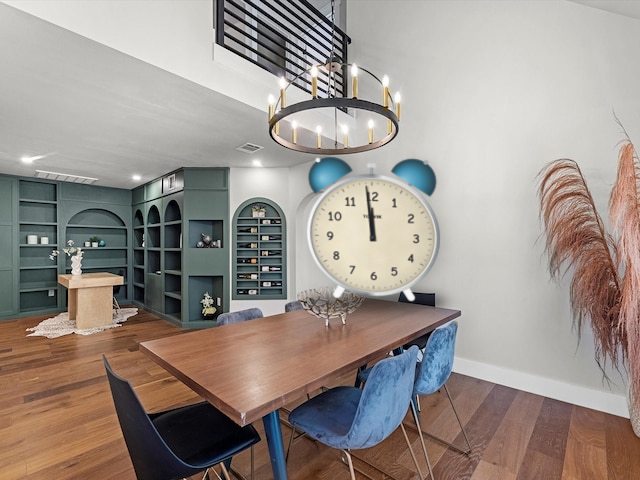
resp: 11h59
